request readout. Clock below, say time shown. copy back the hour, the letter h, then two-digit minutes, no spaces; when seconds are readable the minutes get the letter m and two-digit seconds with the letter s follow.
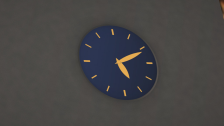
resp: 5h11
